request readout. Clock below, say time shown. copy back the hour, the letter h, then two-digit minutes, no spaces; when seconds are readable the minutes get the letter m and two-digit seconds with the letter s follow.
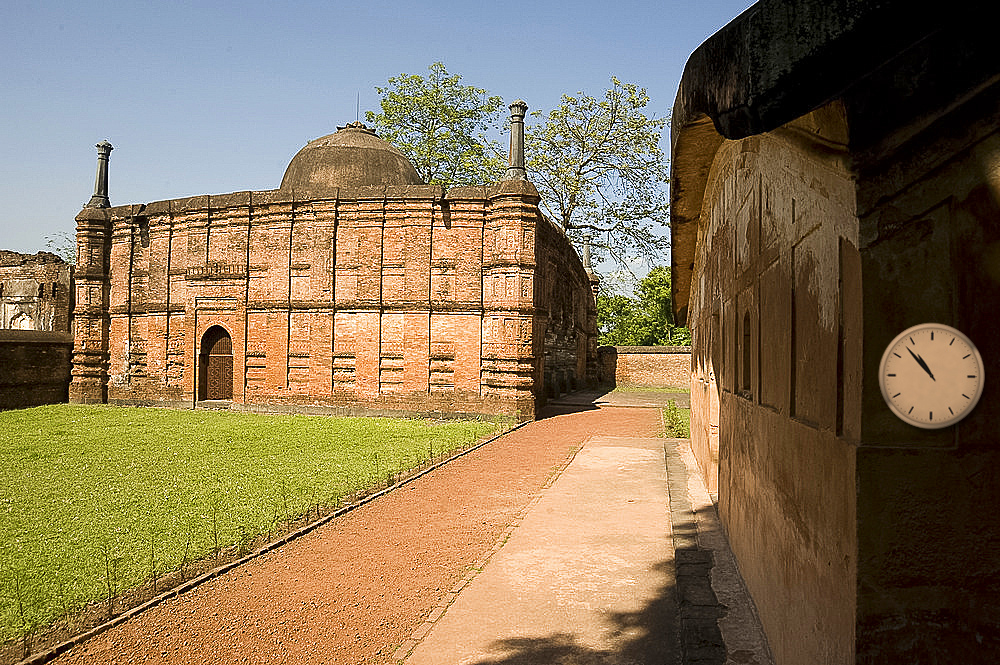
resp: 10h53
